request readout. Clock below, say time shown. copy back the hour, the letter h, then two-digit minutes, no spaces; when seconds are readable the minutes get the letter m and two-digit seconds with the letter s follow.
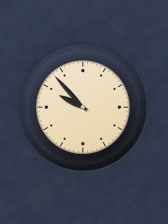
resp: 9h53
